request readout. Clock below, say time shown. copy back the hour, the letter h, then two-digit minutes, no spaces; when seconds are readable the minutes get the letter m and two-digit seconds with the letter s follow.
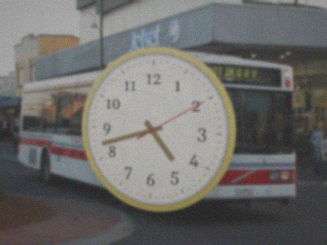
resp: 4h42m10s
